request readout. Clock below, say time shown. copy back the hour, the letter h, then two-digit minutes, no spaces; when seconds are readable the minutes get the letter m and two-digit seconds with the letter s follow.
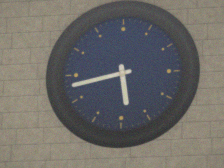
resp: 5h43
